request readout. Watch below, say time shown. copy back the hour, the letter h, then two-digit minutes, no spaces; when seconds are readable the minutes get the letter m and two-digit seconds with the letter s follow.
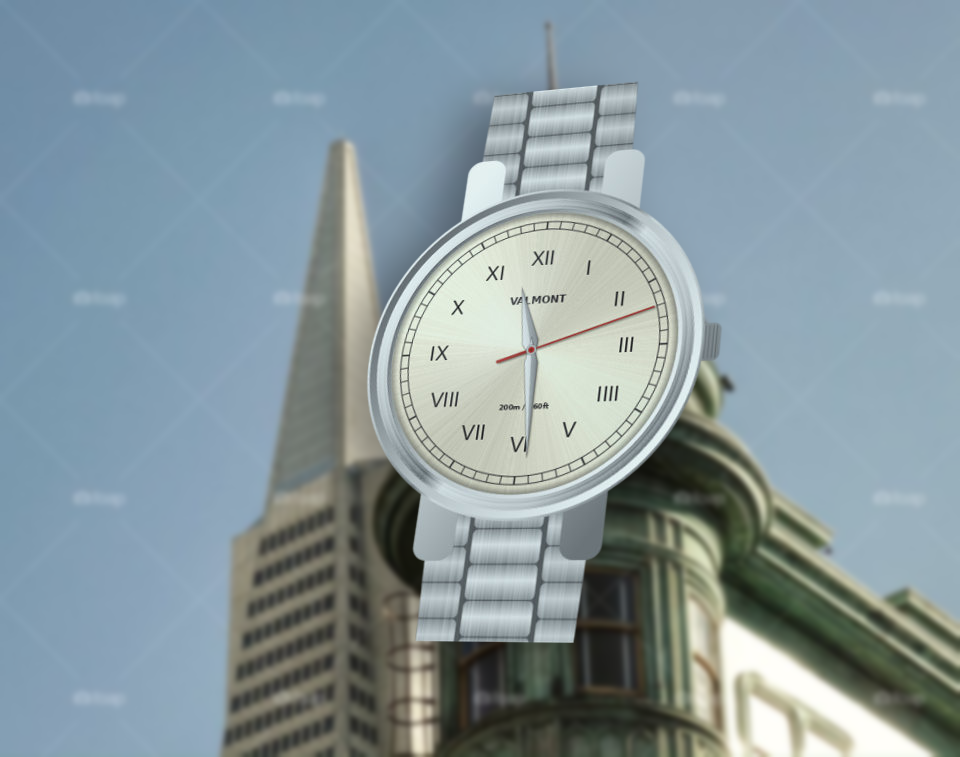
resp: 11h29m12s
